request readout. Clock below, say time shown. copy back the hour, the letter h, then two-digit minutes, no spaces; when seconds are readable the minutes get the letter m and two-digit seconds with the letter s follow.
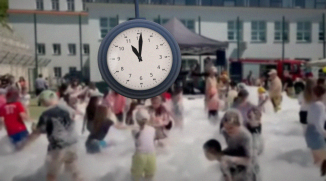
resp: 11h01
